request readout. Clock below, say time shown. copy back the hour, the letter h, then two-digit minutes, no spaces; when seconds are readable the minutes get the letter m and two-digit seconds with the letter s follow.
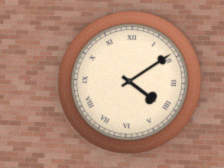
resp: 4h09
